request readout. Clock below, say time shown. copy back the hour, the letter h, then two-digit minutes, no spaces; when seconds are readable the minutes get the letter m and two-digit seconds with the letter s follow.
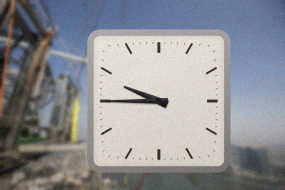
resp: 9h45
